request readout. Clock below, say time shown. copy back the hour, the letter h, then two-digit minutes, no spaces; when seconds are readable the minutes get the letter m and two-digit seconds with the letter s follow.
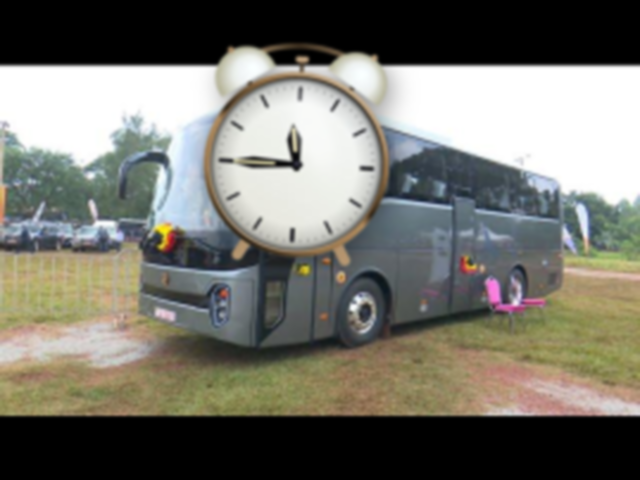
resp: 11h45
